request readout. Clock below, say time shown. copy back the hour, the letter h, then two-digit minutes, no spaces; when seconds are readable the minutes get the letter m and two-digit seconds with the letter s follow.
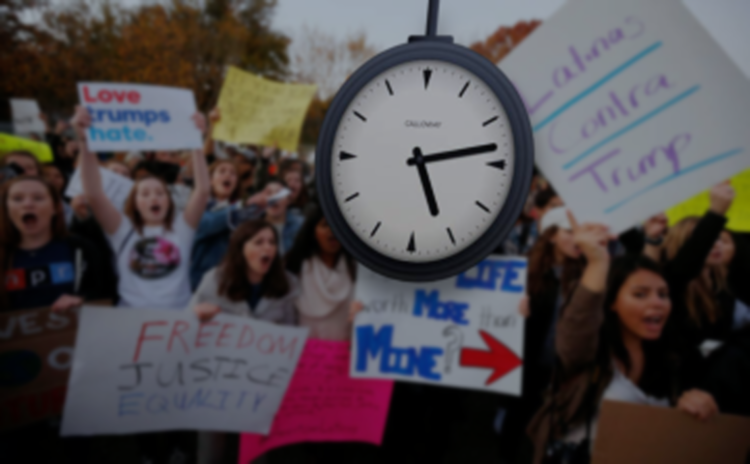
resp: 5h13
